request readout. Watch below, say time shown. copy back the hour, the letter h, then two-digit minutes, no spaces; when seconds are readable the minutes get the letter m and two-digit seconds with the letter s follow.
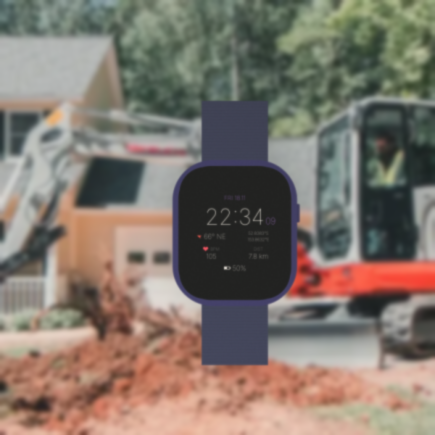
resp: 22h34
